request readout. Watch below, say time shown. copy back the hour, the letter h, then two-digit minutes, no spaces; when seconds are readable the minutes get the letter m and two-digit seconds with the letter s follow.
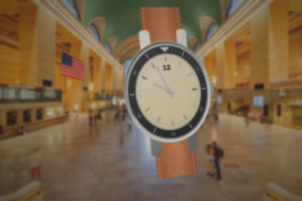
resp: 9h56
